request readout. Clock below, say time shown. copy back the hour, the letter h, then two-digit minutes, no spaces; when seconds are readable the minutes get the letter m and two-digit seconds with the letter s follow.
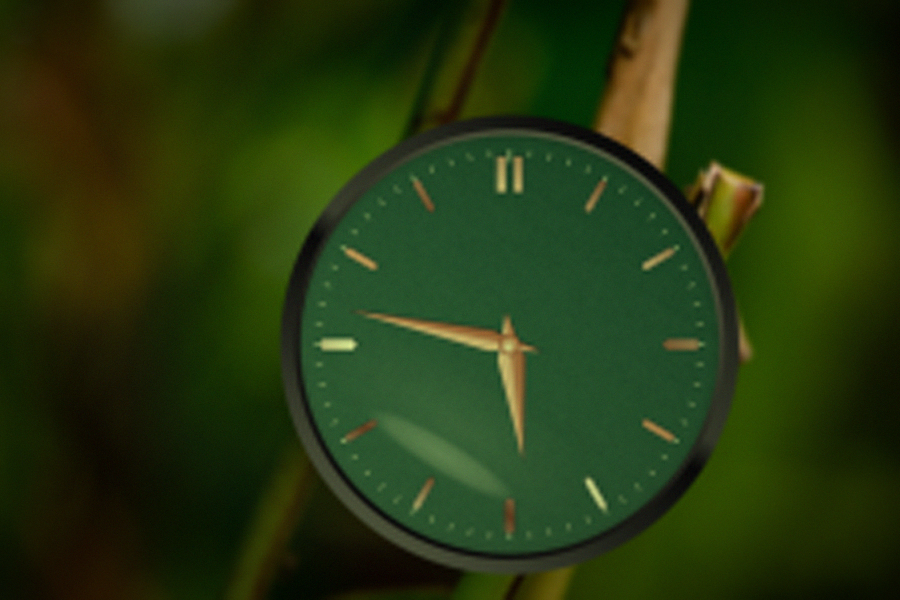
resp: 5h47
